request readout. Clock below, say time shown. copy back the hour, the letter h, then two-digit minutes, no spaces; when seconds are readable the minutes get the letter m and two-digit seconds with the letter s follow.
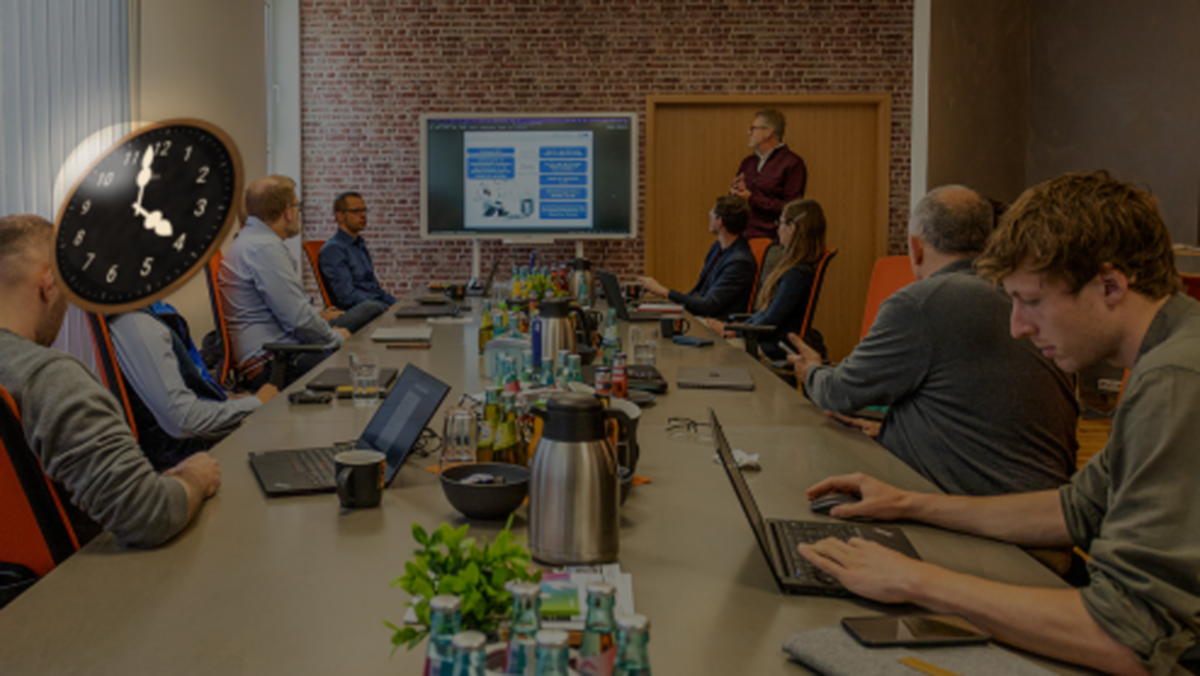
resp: 3h58
